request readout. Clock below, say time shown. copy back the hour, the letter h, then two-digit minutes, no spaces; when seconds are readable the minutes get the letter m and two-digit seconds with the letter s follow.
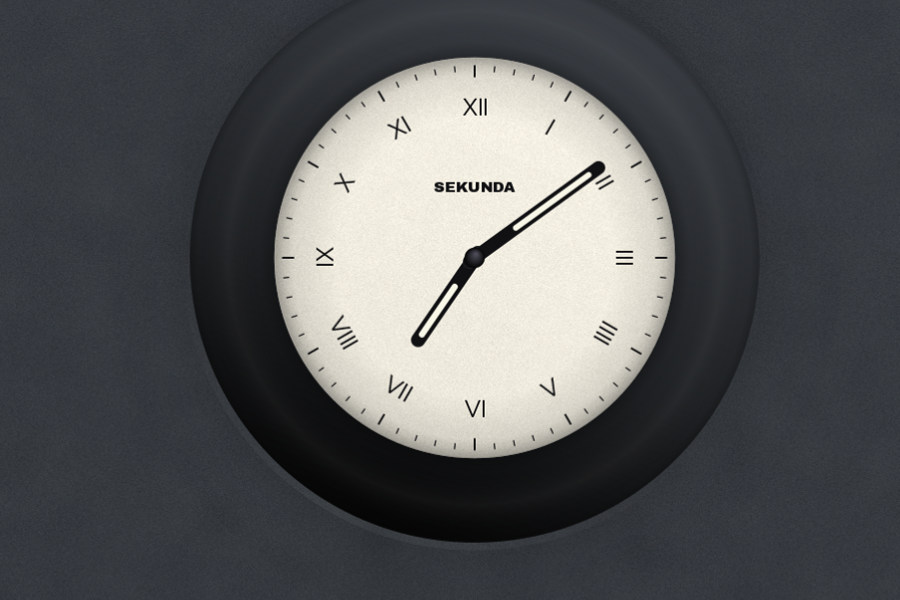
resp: 7h09
